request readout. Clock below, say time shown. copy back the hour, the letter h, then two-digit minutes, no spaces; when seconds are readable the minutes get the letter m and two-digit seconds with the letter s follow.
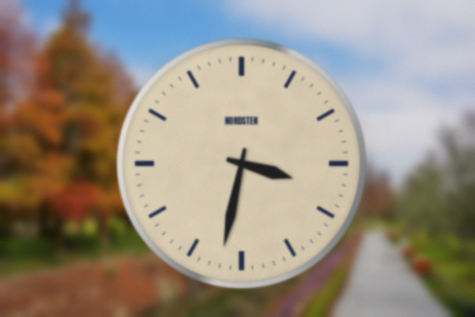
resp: 3h32
